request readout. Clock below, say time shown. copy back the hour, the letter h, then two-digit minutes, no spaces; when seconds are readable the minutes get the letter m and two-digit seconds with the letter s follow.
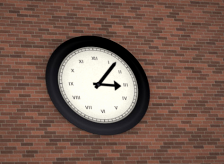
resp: 3h07
